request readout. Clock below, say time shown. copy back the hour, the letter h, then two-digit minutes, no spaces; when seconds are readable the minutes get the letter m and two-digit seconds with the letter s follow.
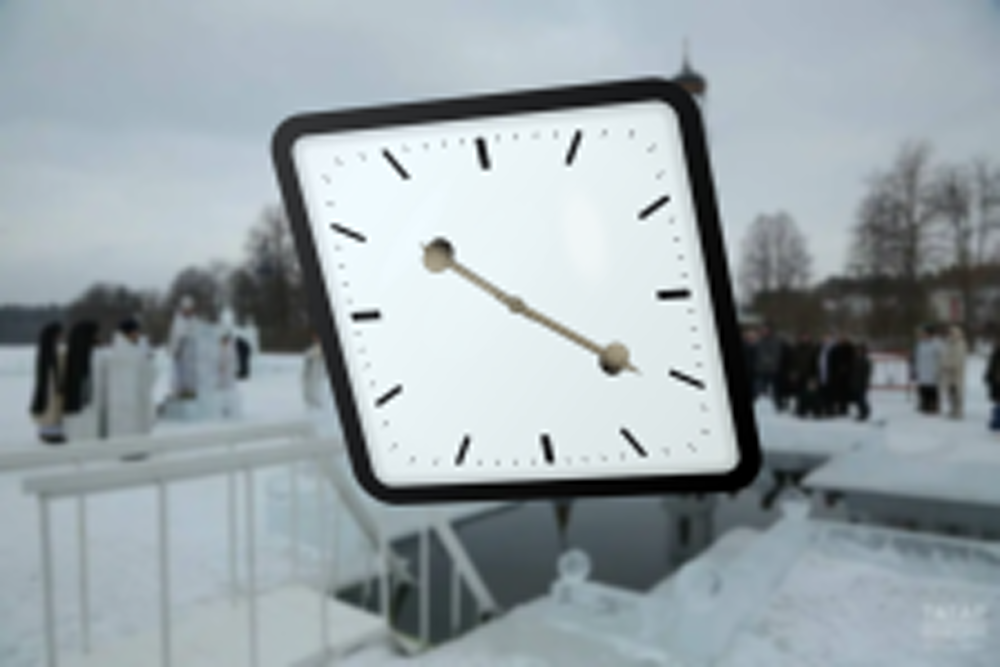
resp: 10h21
